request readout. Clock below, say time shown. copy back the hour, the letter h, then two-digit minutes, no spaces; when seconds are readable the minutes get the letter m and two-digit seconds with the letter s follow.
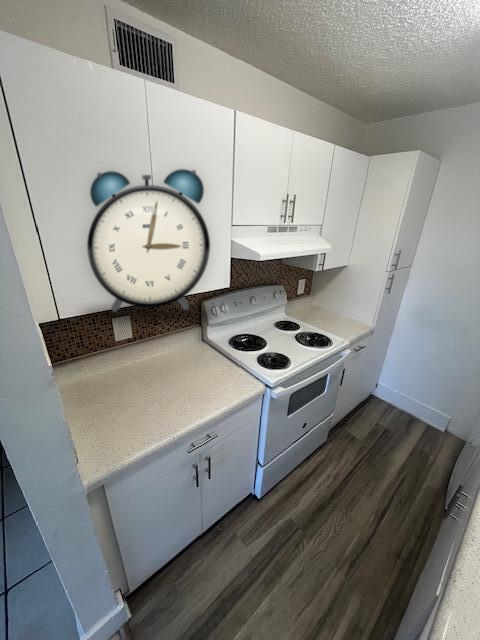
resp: 3h02
